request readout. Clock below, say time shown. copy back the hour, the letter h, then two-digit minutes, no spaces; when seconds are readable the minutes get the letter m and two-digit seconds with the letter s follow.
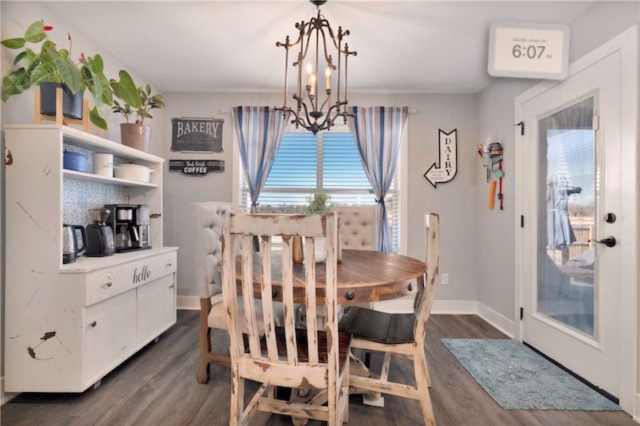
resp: 6h07
